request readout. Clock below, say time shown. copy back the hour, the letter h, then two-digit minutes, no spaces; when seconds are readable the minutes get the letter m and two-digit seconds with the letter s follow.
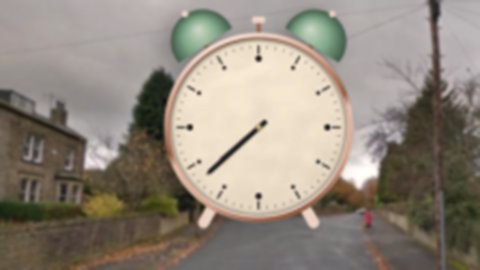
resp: 7h38
